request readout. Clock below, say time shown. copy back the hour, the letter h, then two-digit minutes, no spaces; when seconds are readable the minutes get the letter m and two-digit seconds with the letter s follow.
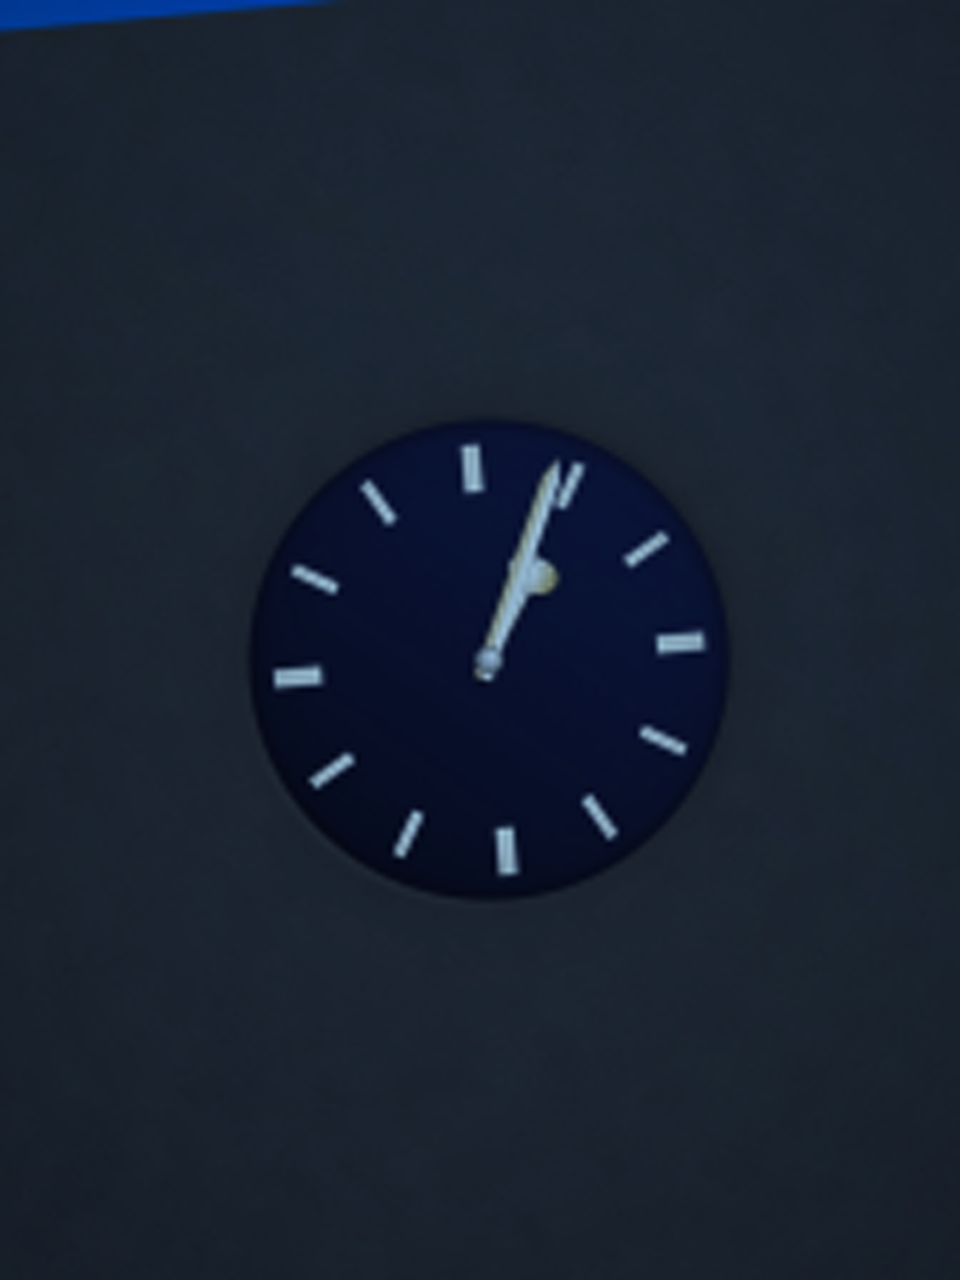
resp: 1h04
